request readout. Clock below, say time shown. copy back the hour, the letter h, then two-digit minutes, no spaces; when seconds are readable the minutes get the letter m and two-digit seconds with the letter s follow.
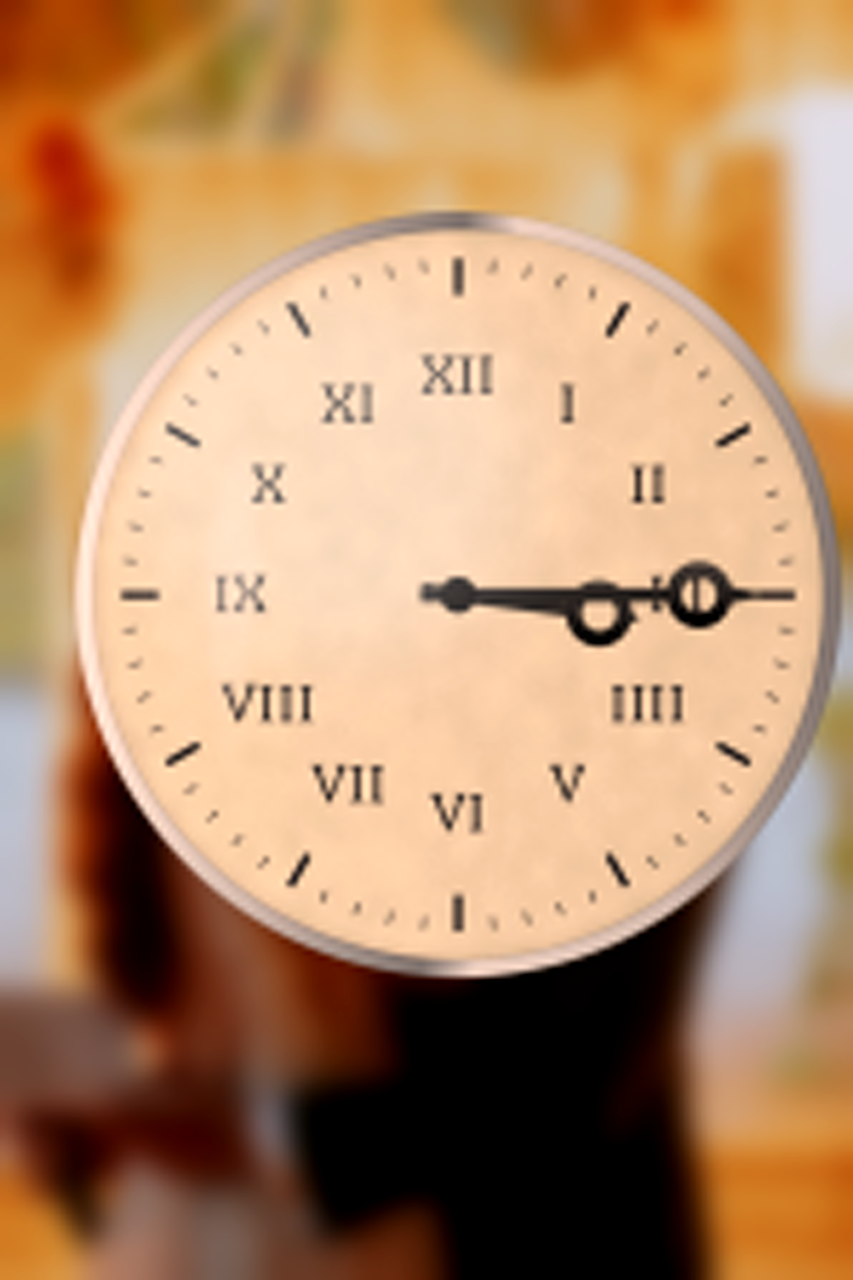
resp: 3h15
